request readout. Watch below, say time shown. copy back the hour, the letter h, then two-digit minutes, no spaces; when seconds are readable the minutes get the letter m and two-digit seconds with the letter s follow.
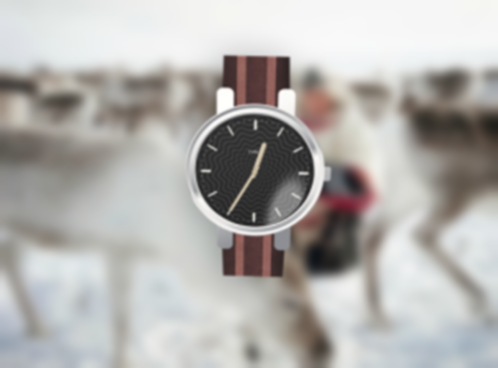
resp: 12h35
